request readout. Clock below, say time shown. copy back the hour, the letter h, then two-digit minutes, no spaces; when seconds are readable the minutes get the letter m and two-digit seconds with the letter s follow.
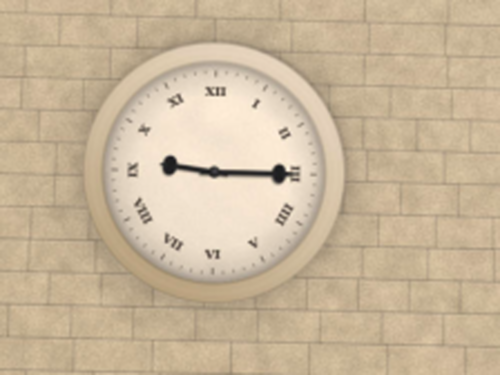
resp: 9h15
